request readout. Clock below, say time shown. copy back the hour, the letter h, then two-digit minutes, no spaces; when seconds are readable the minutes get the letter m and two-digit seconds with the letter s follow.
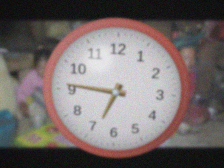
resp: 6h46
